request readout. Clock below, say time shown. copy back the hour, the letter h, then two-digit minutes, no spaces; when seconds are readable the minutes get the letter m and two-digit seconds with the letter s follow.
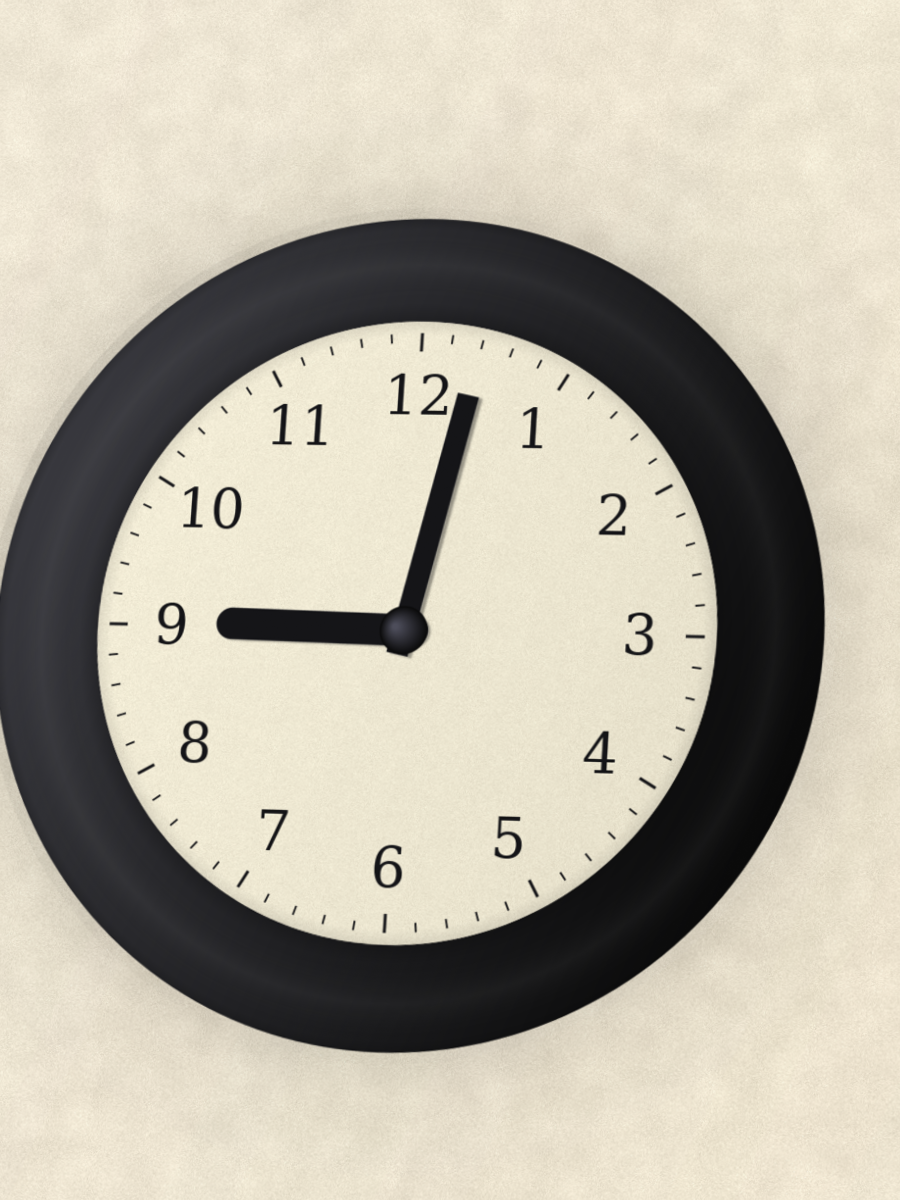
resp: 9h02
